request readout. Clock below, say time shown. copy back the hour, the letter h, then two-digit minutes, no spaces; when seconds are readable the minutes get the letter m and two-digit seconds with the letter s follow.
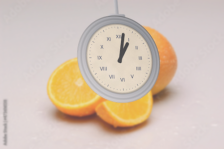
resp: 1h02
